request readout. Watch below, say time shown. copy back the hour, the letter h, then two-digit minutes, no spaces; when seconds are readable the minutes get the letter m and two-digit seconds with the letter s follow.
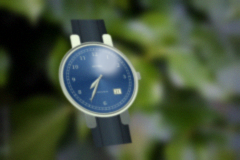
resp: 7h35
